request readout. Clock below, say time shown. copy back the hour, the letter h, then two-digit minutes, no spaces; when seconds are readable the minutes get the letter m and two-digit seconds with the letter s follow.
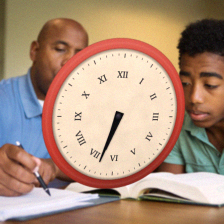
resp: 6h33
